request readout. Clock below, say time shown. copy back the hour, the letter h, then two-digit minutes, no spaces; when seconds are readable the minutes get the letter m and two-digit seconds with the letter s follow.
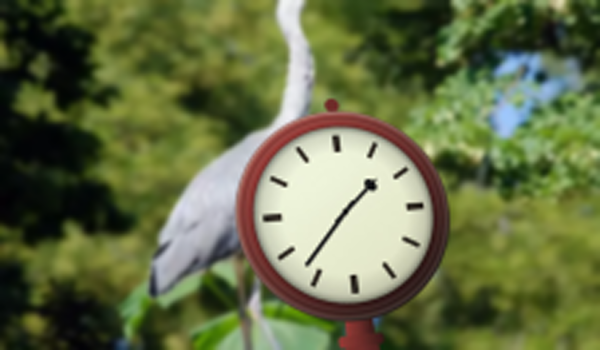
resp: 1h37
